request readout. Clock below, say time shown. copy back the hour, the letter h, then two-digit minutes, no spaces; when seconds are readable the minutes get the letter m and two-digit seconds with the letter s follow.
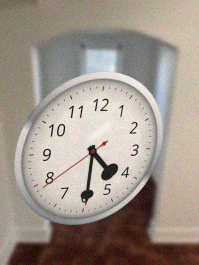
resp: 4h29m39s
